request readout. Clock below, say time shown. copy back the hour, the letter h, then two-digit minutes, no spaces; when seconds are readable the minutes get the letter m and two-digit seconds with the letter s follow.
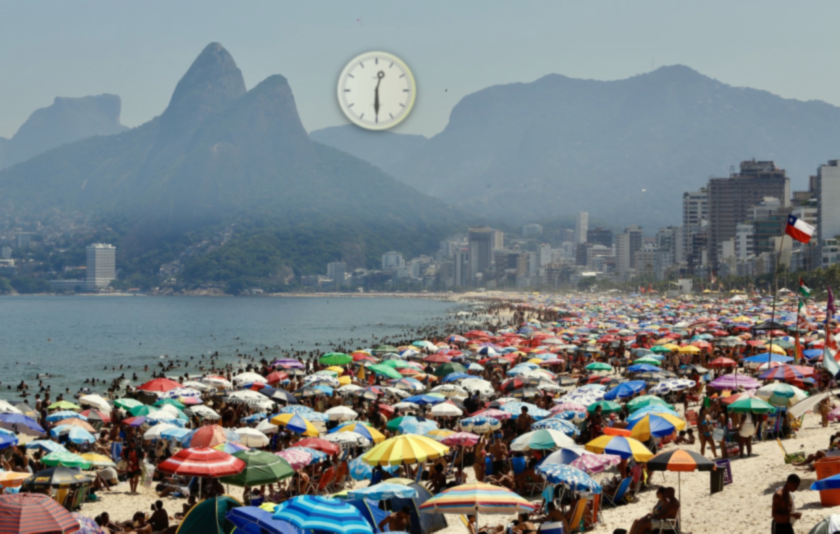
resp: 12h30
